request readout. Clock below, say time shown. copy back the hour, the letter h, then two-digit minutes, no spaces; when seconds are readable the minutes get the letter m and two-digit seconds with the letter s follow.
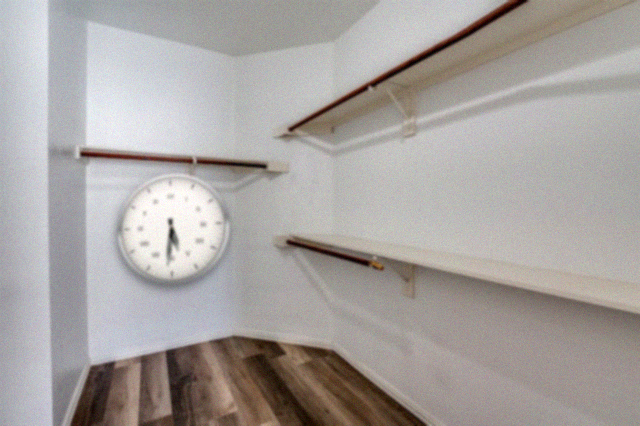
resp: 5h31
